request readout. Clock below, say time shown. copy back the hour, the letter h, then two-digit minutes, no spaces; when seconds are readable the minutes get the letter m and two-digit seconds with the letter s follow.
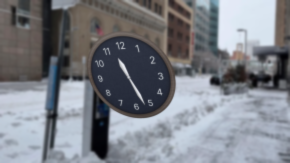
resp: 11h27
